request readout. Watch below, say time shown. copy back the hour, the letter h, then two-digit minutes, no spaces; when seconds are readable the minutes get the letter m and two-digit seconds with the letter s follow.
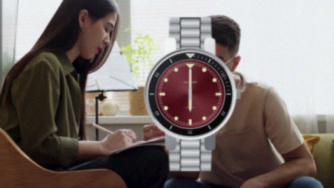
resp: 6h00
